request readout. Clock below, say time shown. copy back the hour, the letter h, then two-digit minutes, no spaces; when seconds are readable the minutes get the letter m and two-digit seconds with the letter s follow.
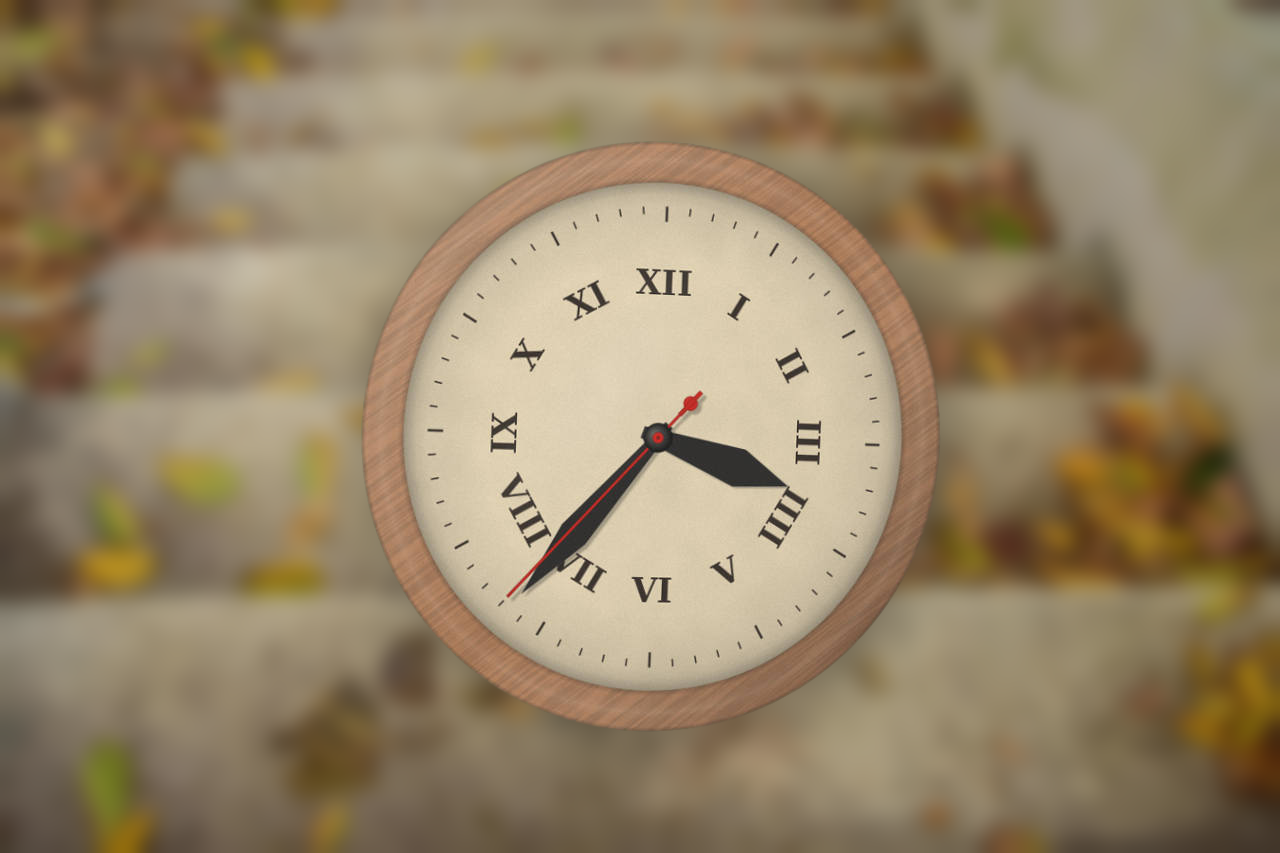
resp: 3h36m37s
